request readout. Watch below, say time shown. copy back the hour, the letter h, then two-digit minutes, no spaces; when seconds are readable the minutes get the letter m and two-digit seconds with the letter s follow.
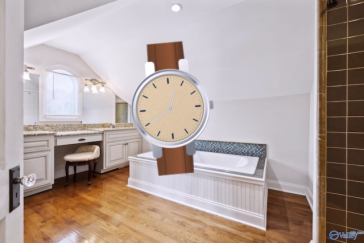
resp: 12h40
